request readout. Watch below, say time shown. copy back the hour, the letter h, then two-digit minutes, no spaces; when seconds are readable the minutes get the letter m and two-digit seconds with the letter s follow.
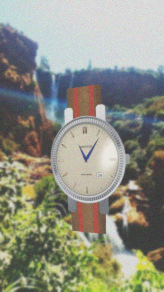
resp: 11h06
